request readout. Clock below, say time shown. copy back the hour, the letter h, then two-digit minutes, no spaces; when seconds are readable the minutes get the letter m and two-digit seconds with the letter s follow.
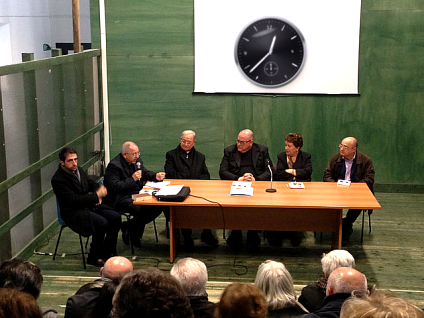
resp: 12h38
